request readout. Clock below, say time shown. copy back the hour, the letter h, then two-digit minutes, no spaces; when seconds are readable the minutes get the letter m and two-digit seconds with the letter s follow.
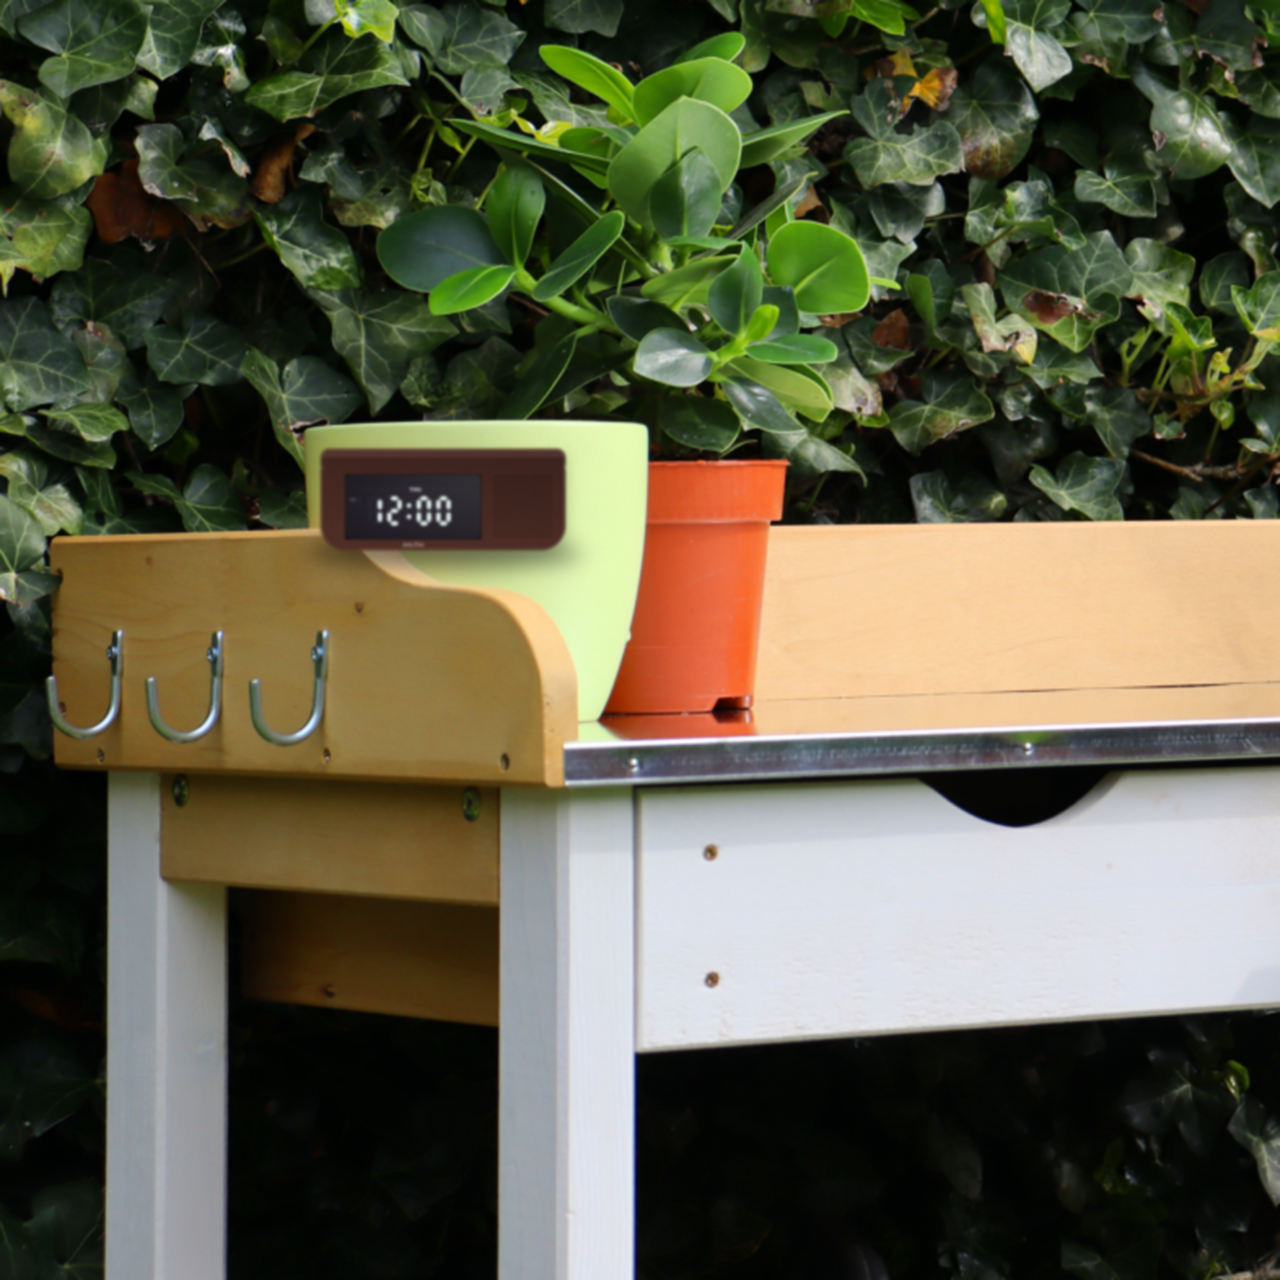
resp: 12h00
